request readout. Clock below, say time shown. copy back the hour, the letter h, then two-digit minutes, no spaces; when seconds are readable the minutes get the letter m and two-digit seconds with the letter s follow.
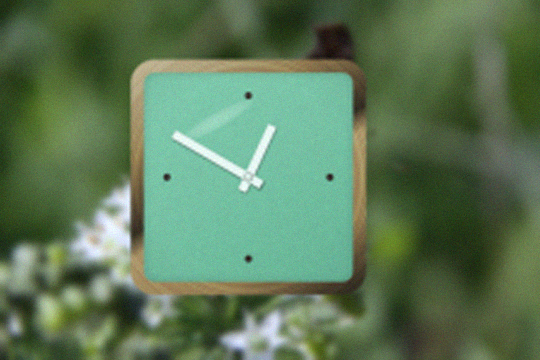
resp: 12h50
